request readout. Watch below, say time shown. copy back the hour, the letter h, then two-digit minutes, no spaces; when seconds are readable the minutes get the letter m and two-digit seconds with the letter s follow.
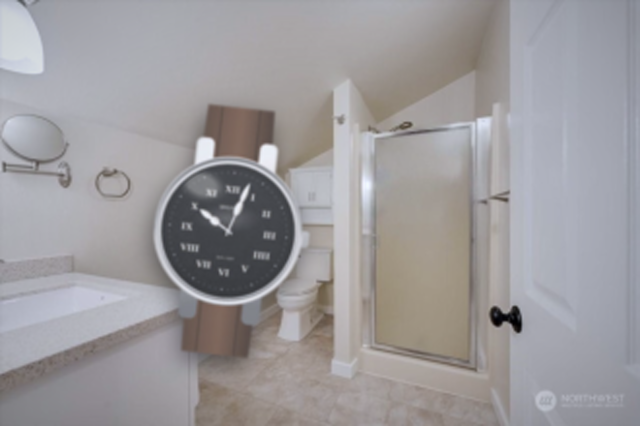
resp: 10h03
